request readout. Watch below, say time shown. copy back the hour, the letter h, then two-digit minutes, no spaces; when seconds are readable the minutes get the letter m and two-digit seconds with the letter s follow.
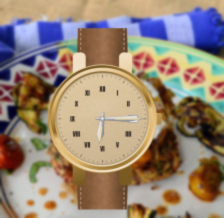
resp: 6h15
